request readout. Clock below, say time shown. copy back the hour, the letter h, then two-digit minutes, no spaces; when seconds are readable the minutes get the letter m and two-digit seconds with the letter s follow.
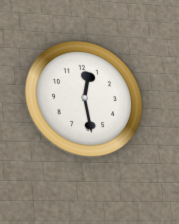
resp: 12h29
